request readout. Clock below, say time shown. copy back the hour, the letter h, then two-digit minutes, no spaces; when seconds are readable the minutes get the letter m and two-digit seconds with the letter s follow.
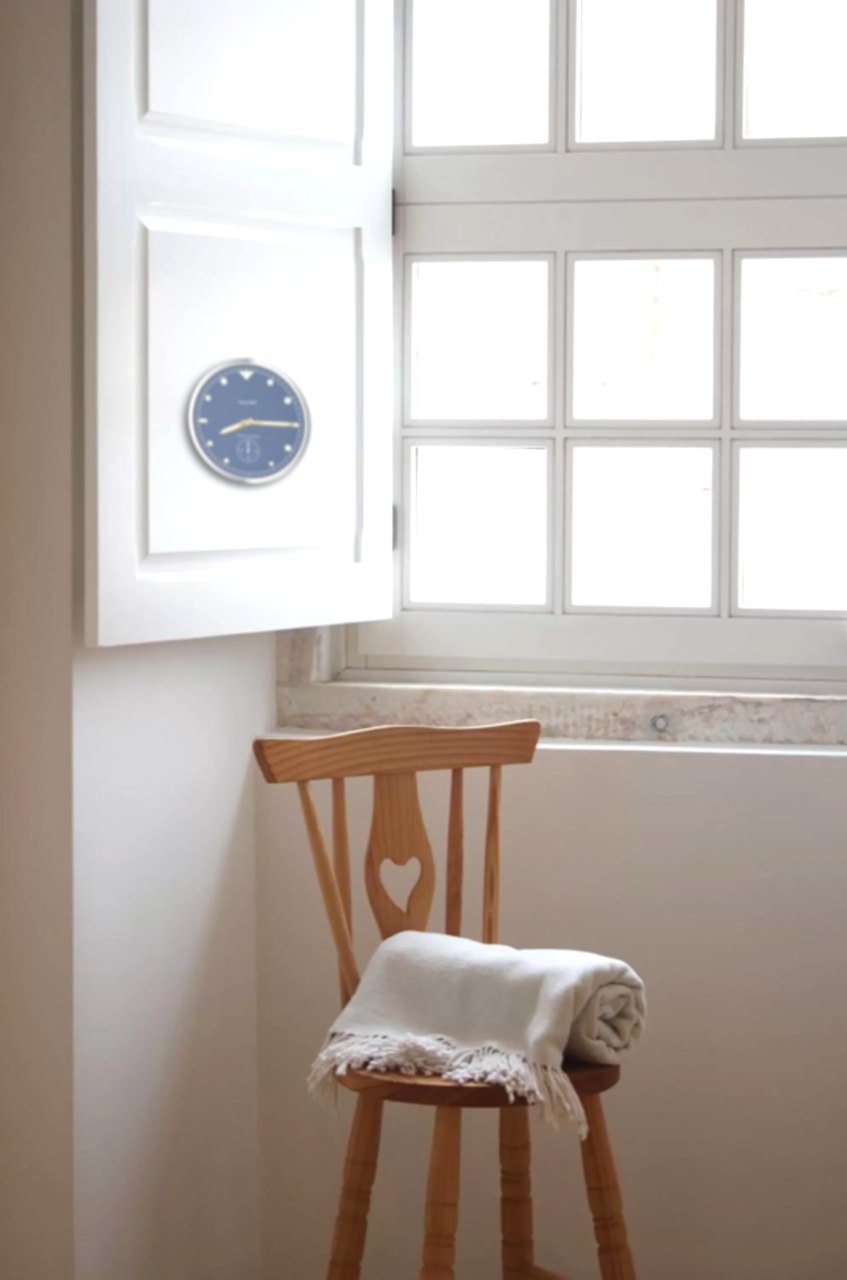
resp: 8h15
